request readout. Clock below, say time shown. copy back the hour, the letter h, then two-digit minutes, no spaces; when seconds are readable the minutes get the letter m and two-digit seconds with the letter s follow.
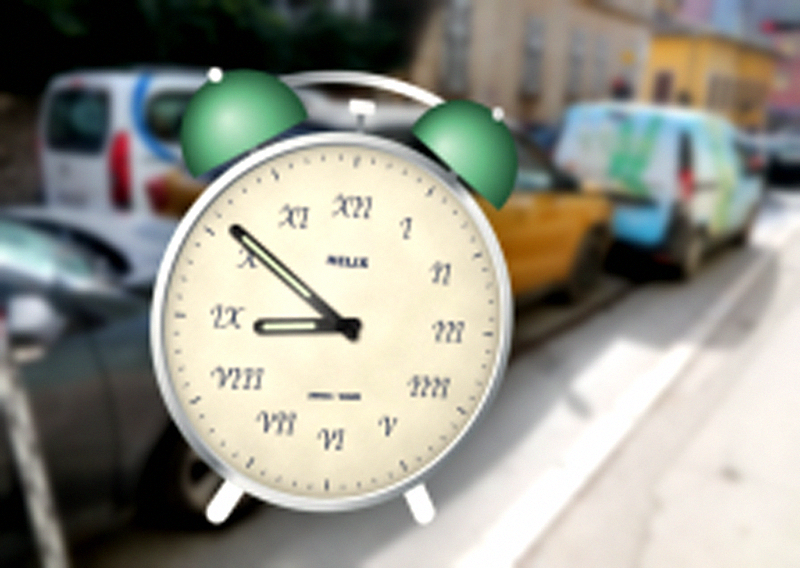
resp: 8h51
